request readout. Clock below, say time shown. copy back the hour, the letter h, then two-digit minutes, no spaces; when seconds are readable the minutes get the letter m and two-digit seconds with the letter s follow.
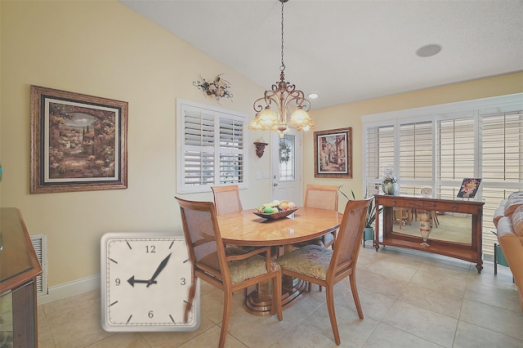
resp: 9h06
